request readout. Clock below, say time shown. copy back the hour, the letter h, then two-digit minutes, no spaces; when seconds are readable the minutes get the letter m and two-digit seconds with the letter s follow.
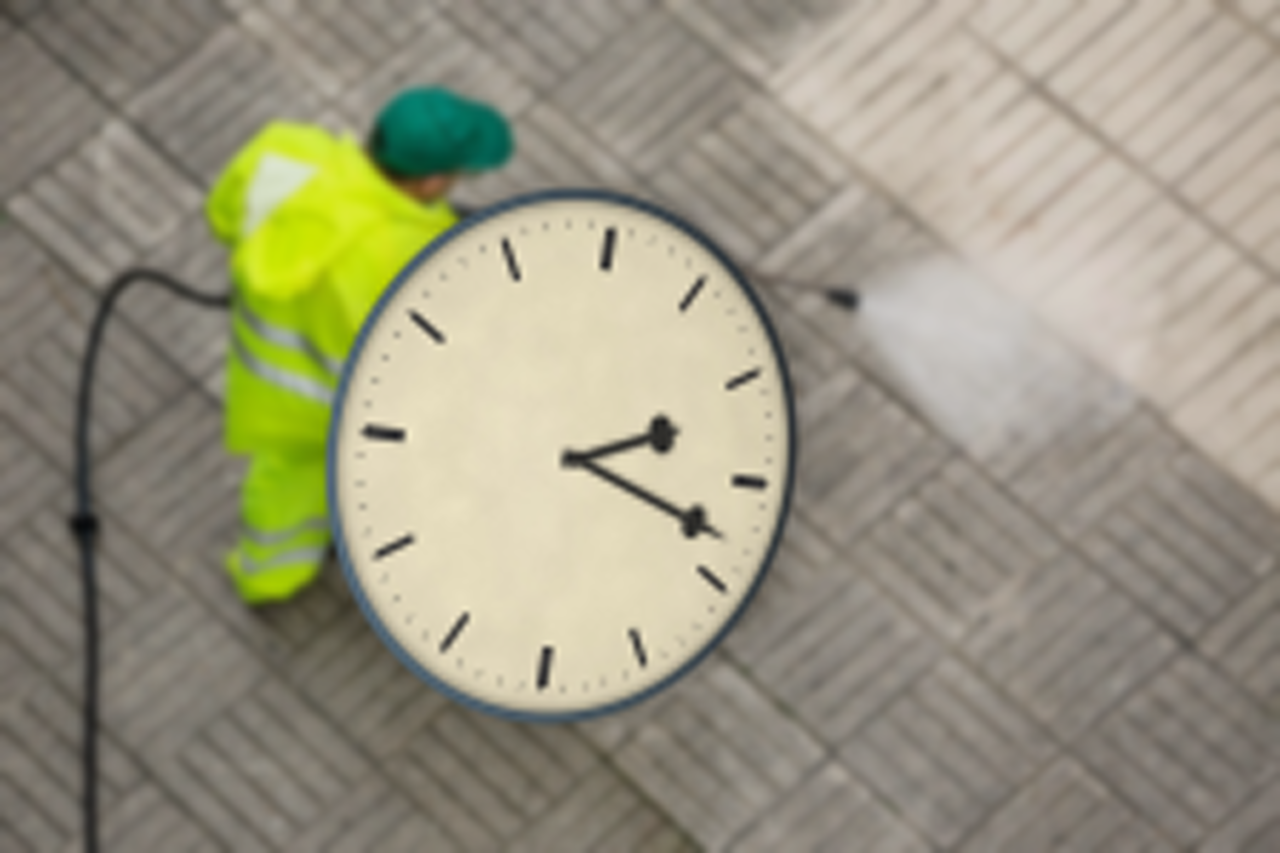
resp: 2h18
